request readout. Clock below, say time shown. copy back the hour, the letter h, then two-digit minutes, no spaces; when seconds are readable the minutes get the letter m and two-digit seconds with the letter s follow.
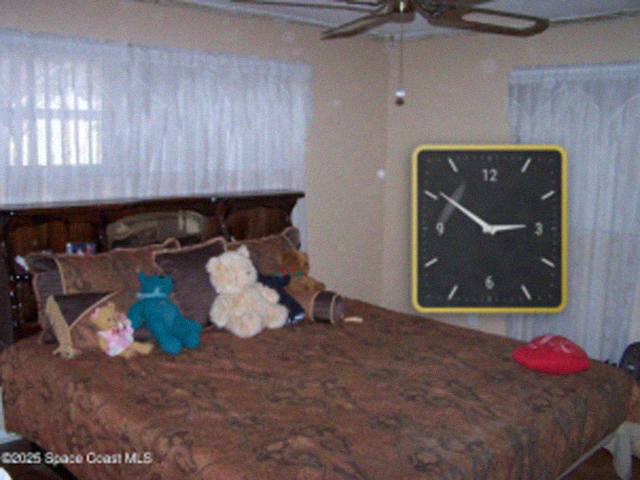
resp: 2h51
